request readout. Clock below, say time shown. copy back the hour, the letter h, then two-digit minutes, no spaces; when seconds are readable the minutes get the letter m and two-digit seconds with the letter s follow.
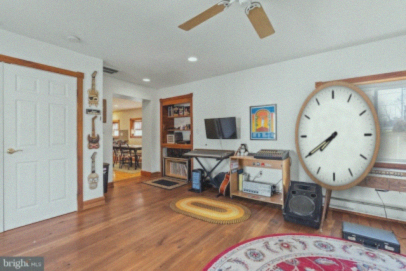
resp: 7h40
